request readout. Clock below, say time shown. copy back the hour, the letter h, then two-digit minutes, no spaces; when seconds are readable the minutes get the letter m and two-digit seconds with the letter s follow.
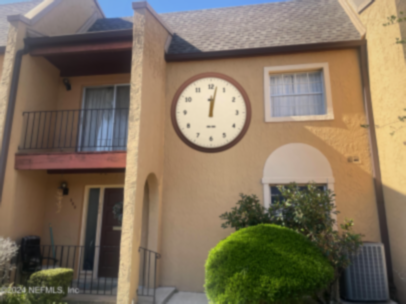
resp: 12h02
